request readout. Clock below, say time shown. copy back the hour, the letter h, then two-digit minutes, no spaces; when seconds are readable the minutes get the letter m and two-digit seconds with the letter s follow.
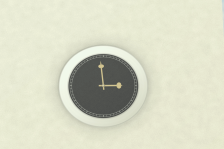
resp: 2h59
